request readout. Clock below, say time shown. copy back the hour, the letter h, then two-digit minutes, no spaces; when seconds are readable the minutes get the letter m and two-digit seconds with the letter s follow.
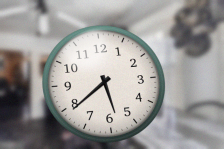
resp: 5h39
